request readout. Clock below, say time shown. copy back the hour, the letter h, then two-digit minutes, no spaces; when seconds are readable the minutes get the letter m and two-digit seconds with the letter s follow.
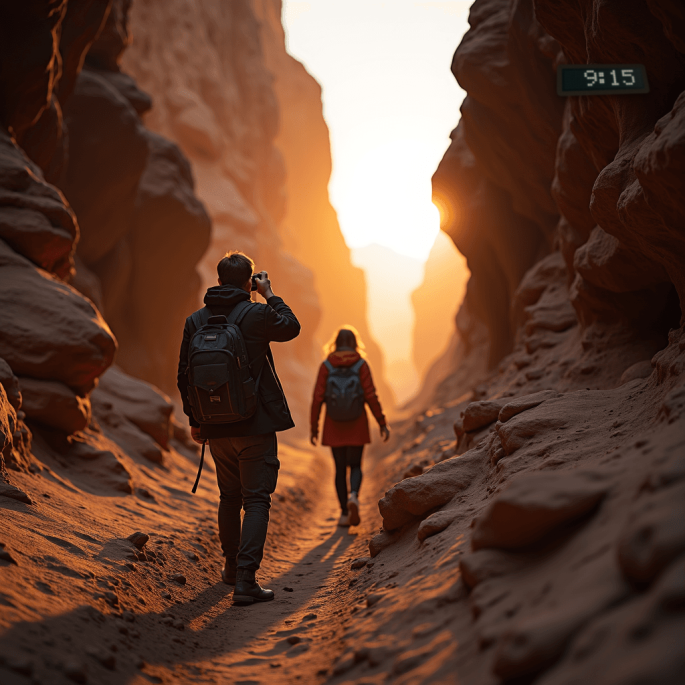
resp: 9h15
